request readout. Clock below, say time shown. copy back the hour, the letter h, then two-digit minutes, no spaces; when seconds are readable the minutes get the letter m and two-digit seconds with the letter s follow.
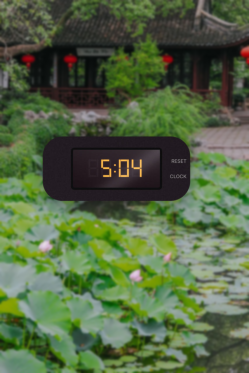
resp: 5h04
